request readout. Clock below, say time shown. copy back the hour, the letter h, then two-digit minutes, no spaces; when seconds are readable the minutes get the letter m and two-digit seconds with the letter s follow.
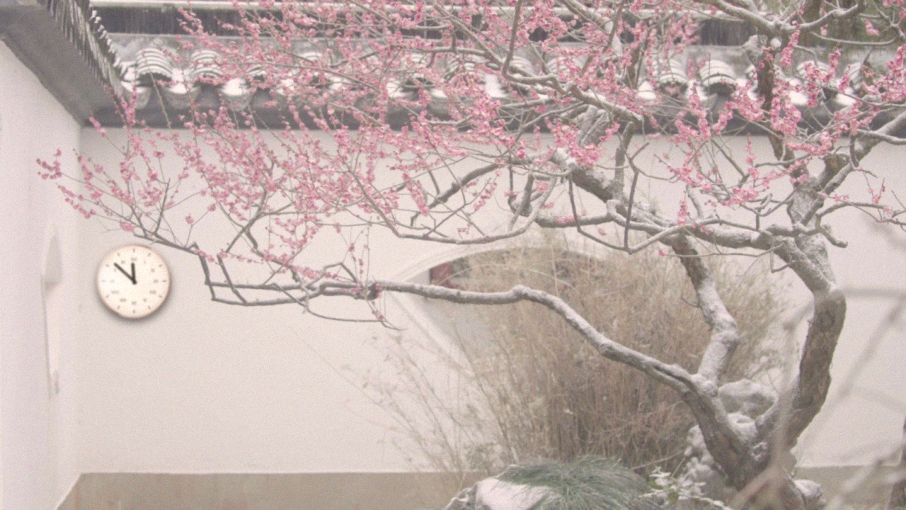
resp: 11h52
